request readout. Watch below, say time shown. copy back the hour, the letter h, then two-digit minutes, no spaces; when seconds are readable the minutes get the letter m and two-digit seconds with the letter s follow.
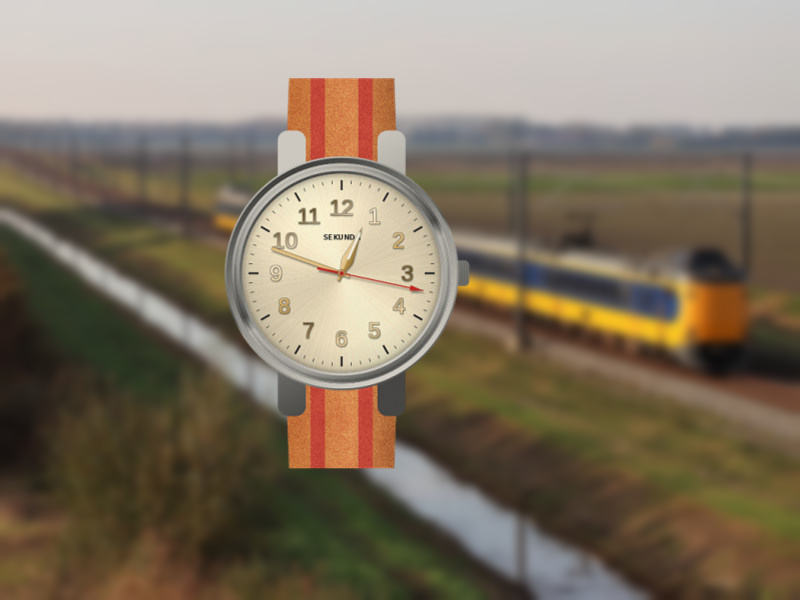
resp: 12h48m17s
